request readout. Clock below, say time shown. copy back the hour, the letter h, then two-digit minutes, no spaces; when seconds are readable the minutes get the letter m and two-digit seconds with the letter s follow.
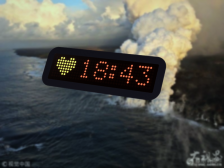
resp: 18h43
